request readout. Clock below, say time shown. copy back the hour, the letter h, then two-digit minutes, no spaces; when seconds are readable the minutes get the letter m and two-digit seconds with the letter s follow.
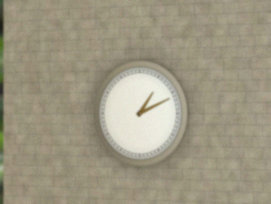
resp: 1h11
